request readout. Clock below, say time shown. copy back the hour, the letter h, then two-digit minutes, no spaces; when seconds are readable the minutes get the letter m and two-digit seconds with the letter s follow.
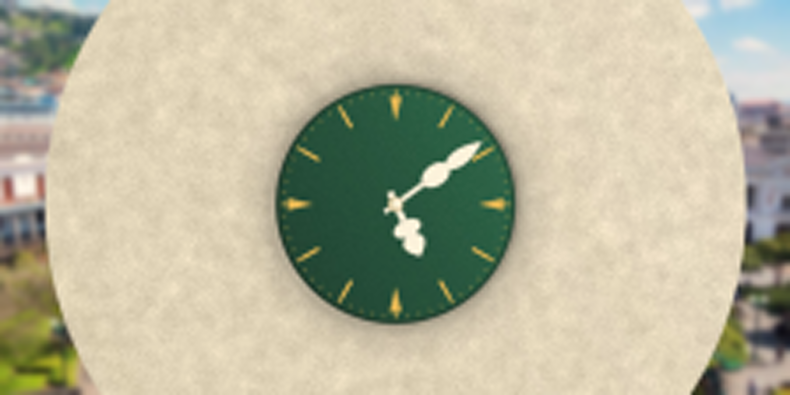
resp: 5h09
